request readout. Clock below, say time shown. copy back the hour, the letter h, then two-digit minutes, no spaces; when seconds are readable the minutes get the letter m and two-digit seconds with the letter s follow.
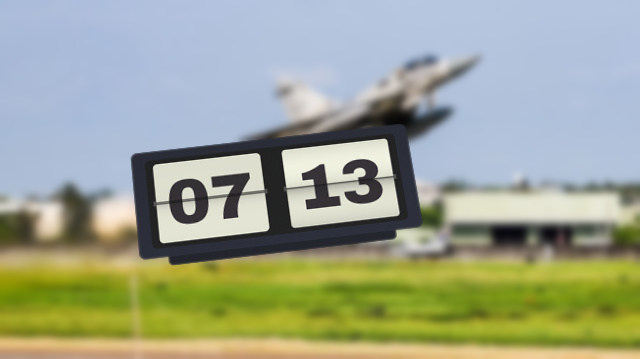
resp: 7h13
